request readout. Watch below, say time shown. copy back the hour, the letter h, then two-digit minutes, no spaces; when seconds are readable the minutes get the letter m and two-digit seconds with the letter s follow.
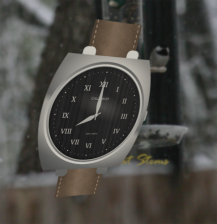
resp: 8h00
